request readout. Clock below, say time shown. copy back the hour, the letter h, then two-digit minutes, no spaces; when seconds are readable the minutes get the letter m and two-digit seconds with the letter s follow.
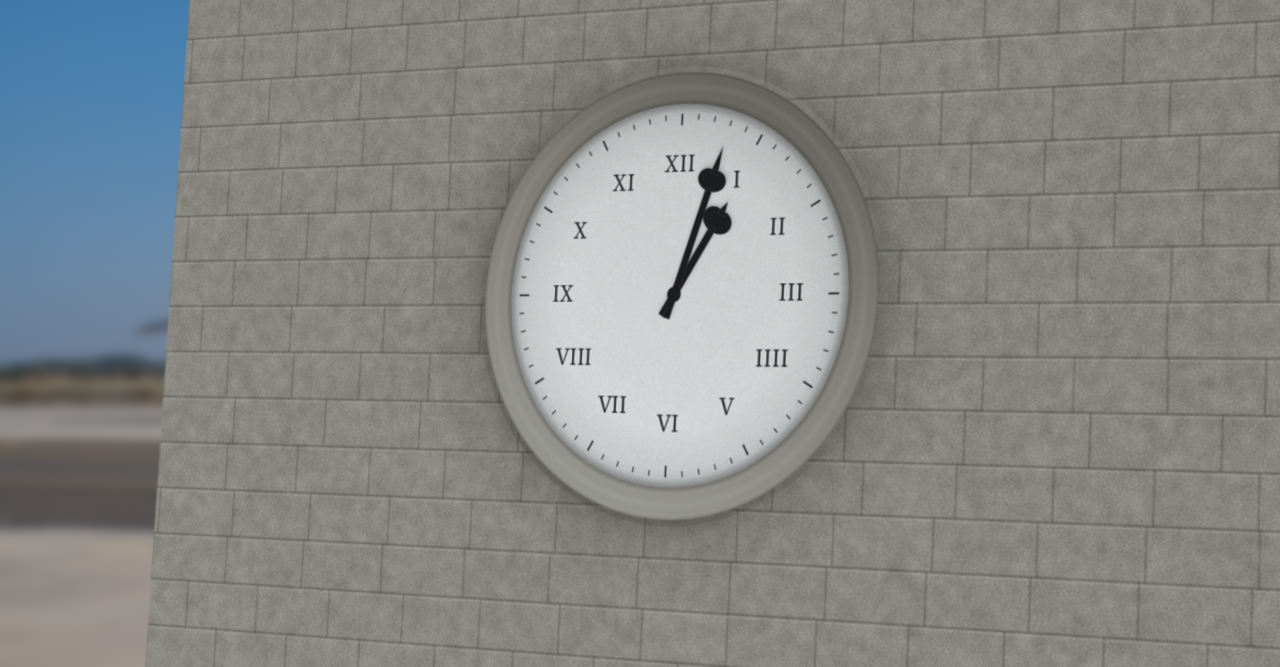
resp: 1h03
